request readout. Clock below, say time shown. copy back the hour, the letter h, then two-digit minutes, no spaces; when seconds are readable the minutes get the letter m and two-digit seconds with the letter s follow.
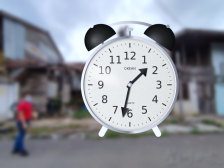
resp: 1h32
